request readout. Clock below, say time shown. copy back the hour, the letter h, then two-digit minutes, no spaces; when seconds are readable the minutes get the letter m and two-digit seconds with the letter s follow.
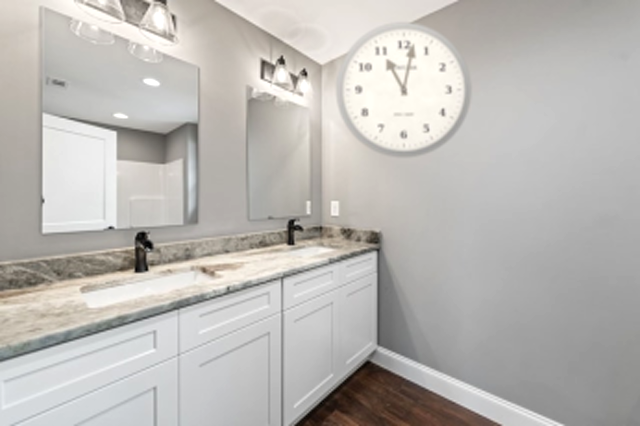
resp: 11h02
